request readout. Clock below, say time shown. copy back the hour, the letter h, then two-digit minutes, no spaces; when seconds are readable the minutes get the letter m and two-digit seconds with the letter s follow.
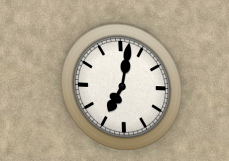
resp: 7h02
